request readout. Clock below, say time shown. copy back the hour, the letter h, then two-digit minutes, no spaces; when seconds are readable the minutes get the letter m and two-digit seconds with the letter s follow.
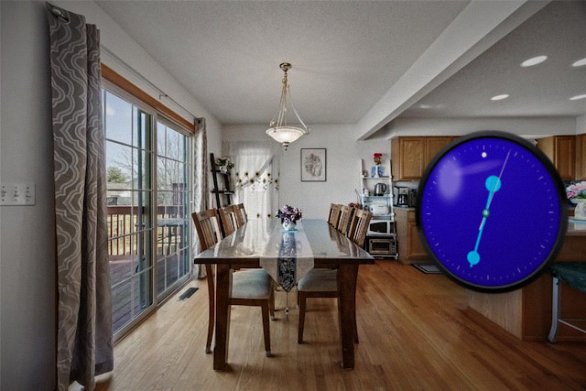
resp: 12h33m04s
